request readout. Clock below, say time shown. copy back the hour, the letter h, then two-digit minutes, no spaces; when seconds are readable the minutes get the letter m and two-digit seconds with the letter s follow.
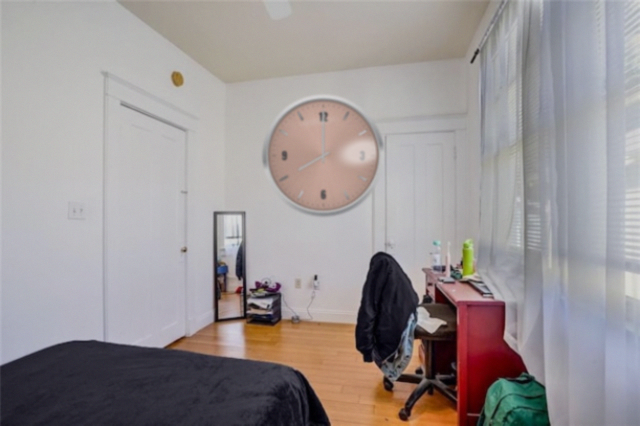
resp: 8h00
